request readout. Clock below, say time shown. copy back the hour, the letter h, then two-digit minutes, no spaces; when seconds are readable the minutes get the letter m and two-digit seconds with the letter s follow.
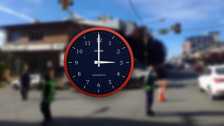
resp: 3h00
